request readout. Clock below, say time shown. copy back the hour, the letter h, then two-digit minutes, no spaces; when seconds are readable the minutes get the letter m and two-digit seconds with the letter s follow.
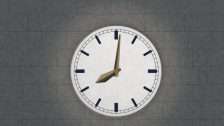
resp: 8h01
